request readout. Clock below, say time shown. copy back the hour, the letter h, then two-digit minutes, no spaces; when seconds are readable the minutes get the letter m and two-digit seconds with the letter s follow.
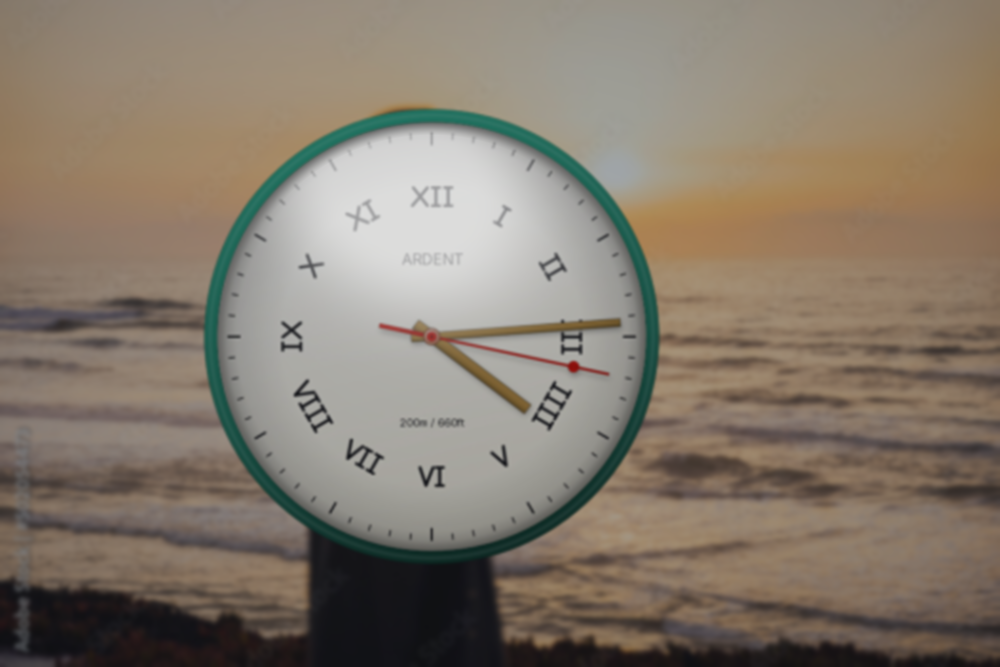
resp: 4h14m17s
